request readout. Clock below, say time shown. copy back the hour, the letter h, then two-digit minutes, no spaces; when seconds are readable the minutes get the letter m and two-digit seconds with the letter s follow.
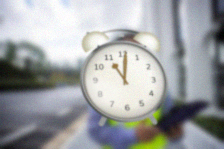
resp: 11h01
